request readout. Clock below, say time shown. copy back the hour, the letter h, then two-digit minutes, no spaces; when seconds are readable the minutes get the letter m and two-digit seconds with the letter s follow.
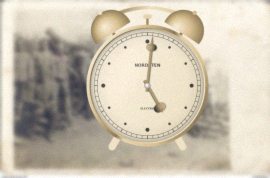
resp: 5h01
